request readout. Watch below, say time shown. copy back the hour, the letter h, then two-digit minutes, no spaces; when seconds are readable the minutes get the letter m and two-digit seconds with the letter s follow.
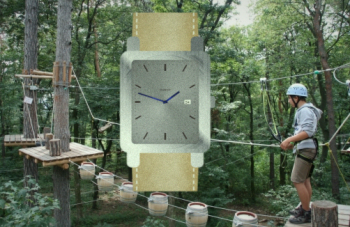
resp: 1h48
